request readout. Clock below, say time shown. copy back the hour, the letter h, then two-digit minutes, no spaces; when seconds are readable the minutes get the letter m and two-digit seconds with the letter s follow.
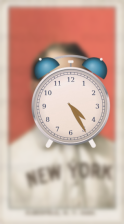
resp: 4h25
